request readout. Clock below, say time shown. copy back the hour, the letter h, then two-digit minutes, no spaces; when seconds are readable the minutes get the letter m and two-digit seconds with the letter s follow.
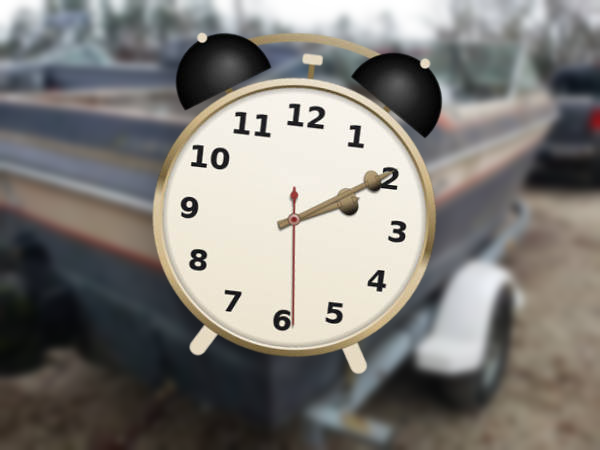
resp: 2h09m29s
